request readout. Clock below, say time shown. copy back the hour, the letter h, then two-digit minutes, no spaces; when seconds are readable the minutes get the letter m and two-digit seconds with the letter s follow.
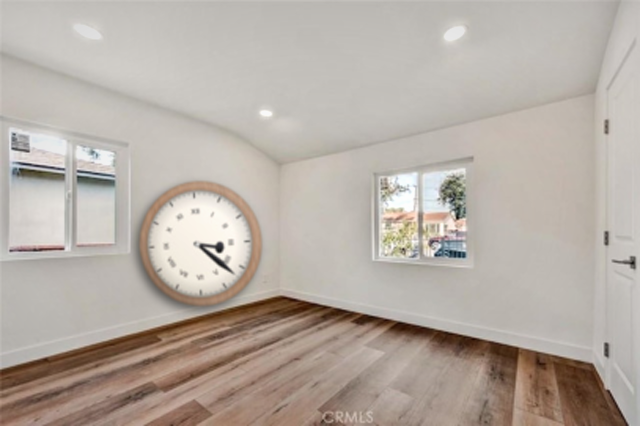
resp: 3h22
